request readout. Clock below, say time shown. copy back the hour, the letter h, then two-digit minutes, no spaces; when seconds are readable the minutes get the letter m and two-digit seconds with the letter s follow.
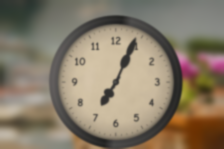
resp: 7h04
